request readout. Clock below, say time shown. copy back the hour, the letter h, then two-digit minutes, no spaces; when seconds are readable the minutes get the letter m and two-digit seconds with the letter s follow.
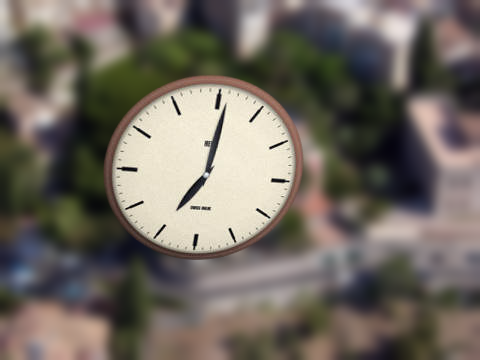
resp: 7h01
